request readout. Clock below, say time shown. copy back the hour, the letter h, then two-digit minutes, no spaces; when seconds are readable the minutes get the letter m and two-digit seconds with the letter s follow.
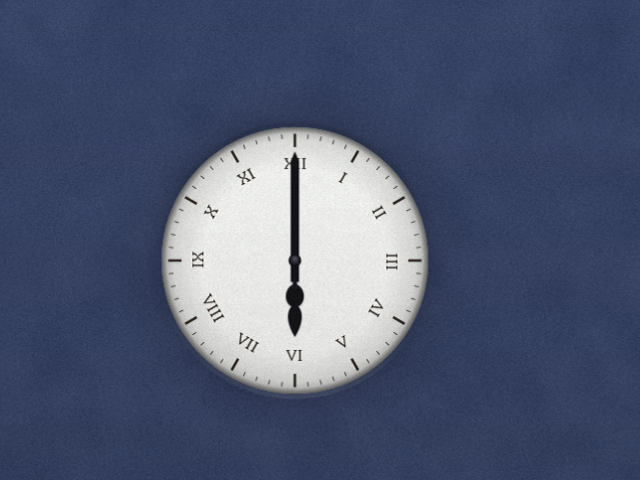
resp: 6h00
